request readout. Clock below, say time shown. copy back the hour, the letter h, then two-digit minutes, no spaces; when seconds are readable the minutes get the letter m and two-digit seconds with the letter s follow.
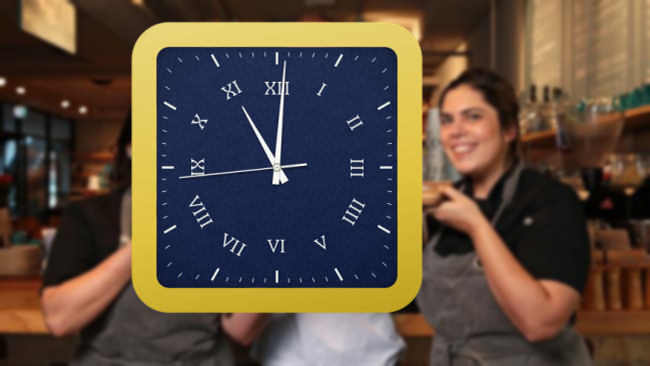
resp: 11h00m44s
